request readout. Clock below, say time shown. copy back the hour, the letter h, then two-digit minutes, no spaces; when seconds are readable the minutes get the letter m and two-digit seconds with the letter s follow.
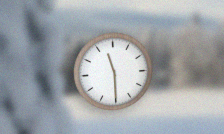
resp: 11h30
